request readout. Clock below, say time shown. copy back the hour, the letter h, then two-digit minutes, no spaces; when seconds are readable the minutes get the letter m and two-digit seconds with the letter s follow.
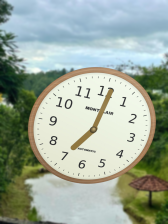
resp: 7h01
